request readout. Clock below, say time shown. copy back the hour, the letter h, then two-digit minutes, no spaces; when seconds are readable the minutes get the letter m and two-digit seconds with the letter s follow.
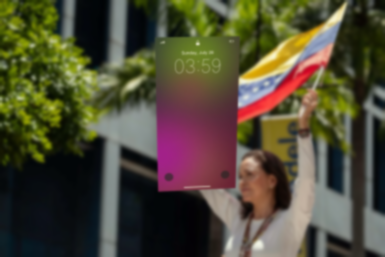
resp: 3h59
